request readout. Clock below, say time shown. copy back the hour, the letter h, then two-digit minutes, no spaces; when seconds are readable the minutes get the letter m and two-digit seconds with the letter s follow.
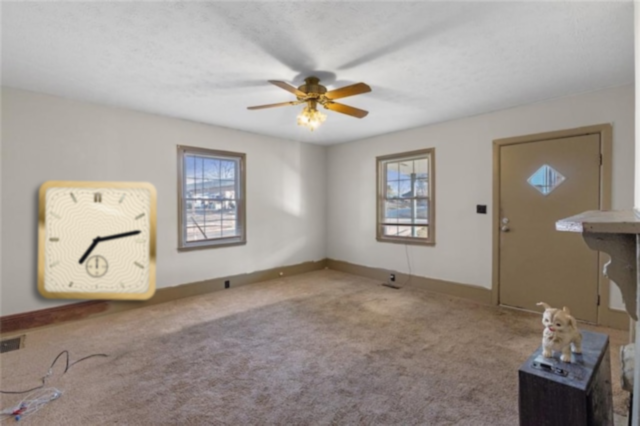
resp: 7h13
